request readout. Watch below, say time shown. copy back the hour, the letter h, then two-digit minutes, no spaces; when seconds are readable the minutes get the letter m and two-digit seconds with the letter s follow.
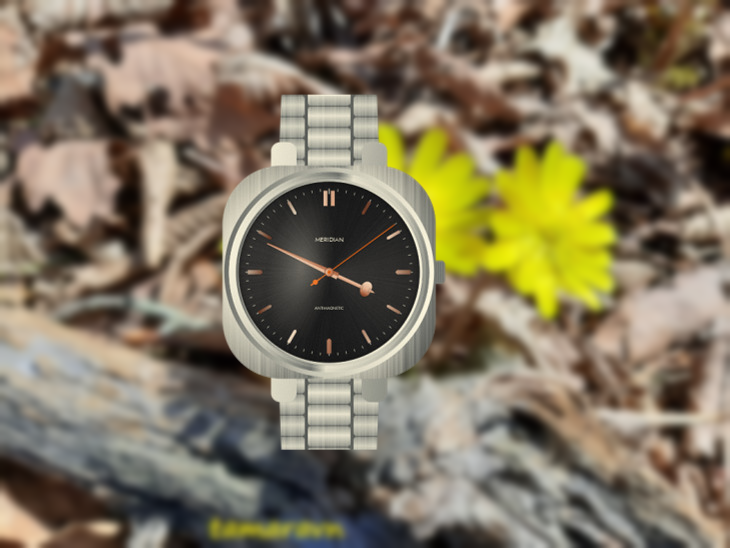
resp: 3h49m09s
